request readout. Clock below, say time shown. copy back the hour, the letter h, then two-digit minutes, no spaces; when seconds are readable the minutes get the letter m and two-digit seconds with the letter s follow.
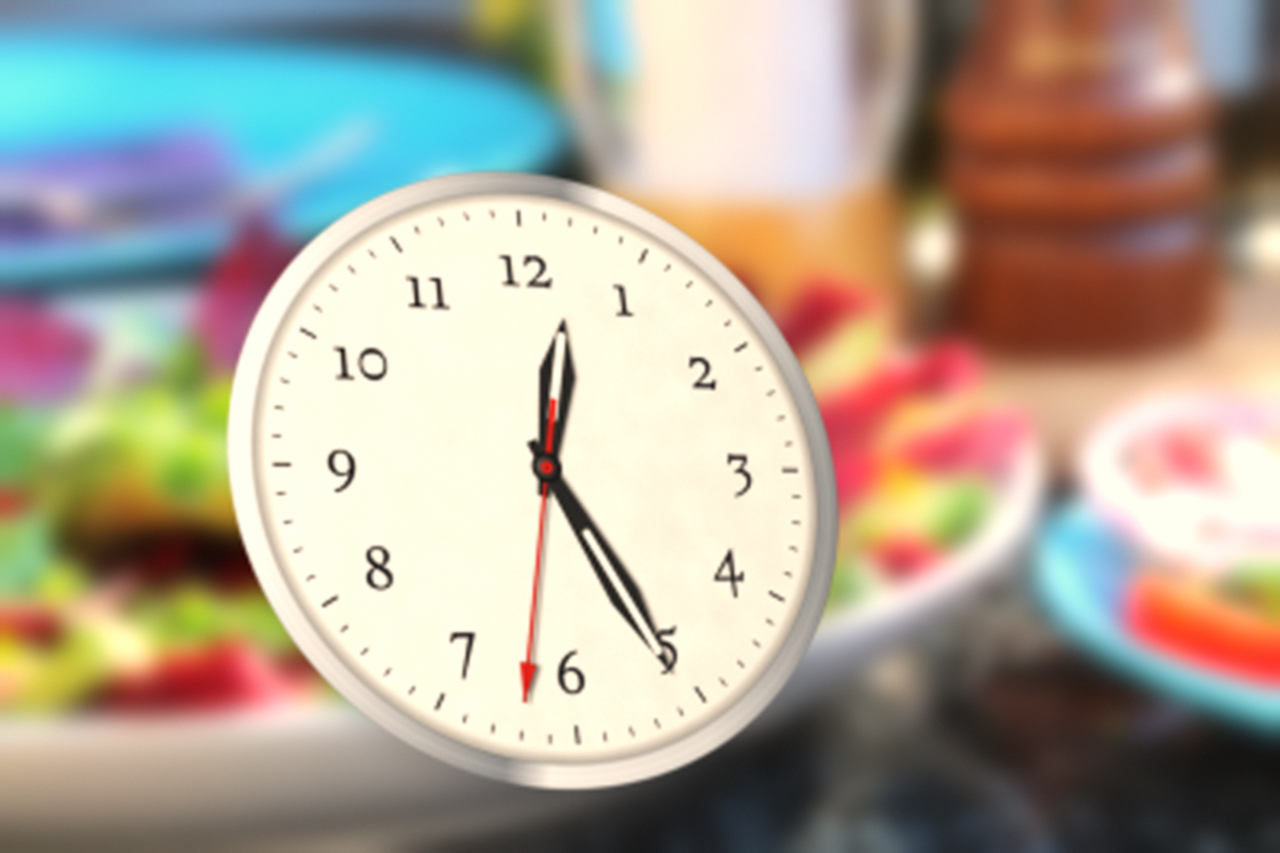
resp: 12h25m32s
